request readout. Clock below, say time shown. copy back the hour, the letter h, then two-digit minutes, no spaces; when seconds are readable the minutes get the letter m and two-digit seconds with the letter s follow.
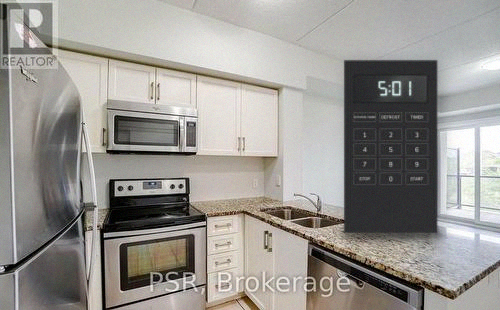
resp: 5h01
